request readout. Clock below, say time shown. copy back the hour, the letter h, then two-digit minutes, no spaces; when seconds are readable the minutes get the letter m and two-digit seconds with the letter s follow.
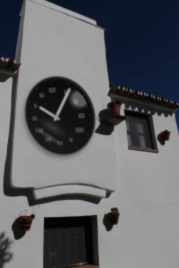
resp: 10h06
